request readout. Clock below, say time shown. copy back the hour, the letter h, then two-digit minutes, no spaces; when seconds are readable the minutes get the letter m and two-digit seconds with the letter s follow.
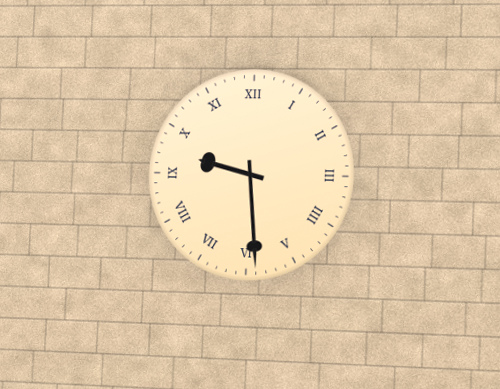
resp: 9h29
